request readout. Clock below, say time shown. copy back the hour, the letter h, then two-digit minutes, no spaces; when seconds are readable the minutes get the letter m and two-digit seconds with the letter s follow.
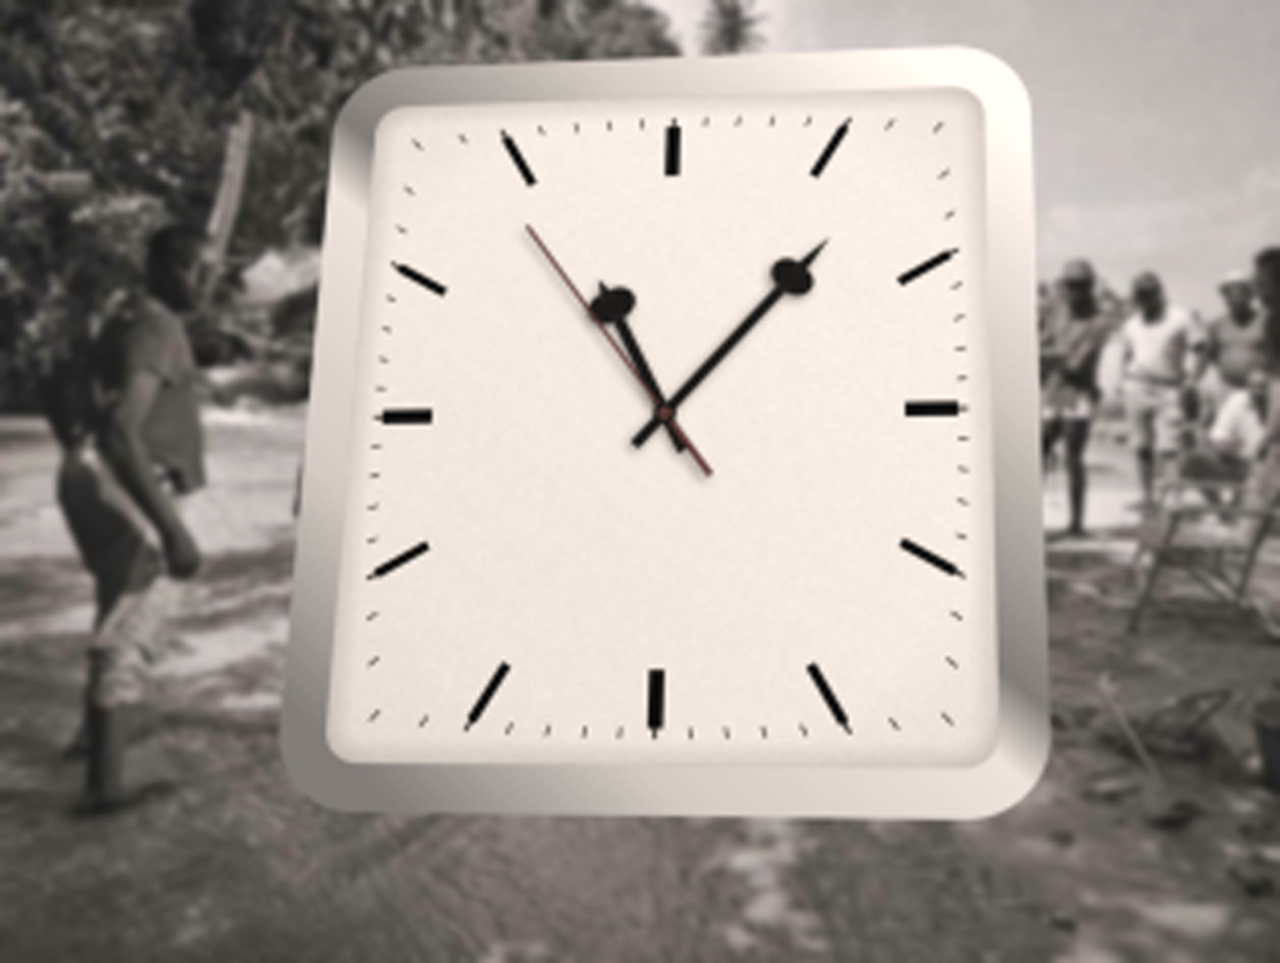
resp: 11h06m54s
